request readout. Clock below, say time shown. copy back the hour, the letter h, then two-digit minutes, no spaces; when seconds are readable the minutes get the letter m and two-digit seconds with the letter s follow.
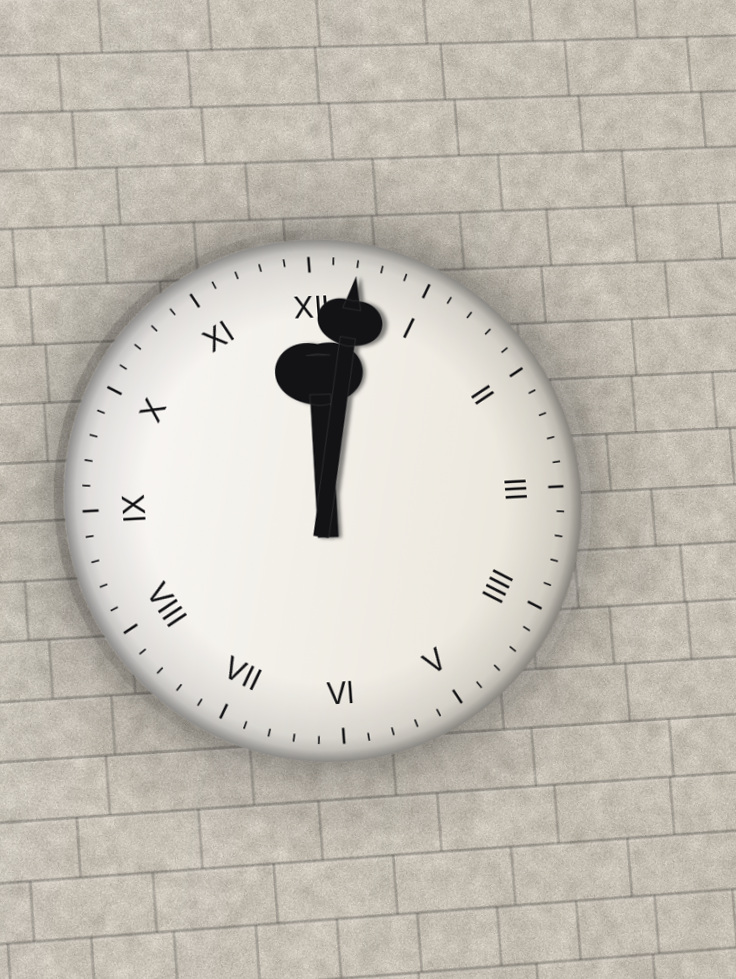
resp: 12h02
